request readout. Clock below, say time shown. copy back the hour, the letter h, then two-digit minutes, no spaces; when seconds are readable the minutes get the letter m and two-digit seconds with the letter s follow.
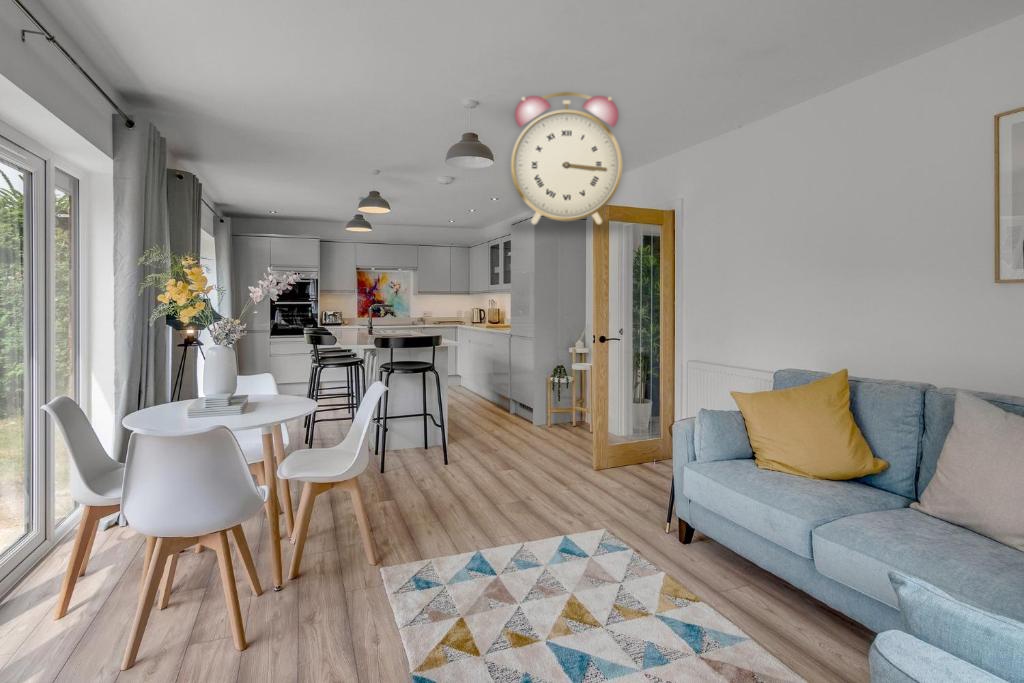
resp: 3h16
